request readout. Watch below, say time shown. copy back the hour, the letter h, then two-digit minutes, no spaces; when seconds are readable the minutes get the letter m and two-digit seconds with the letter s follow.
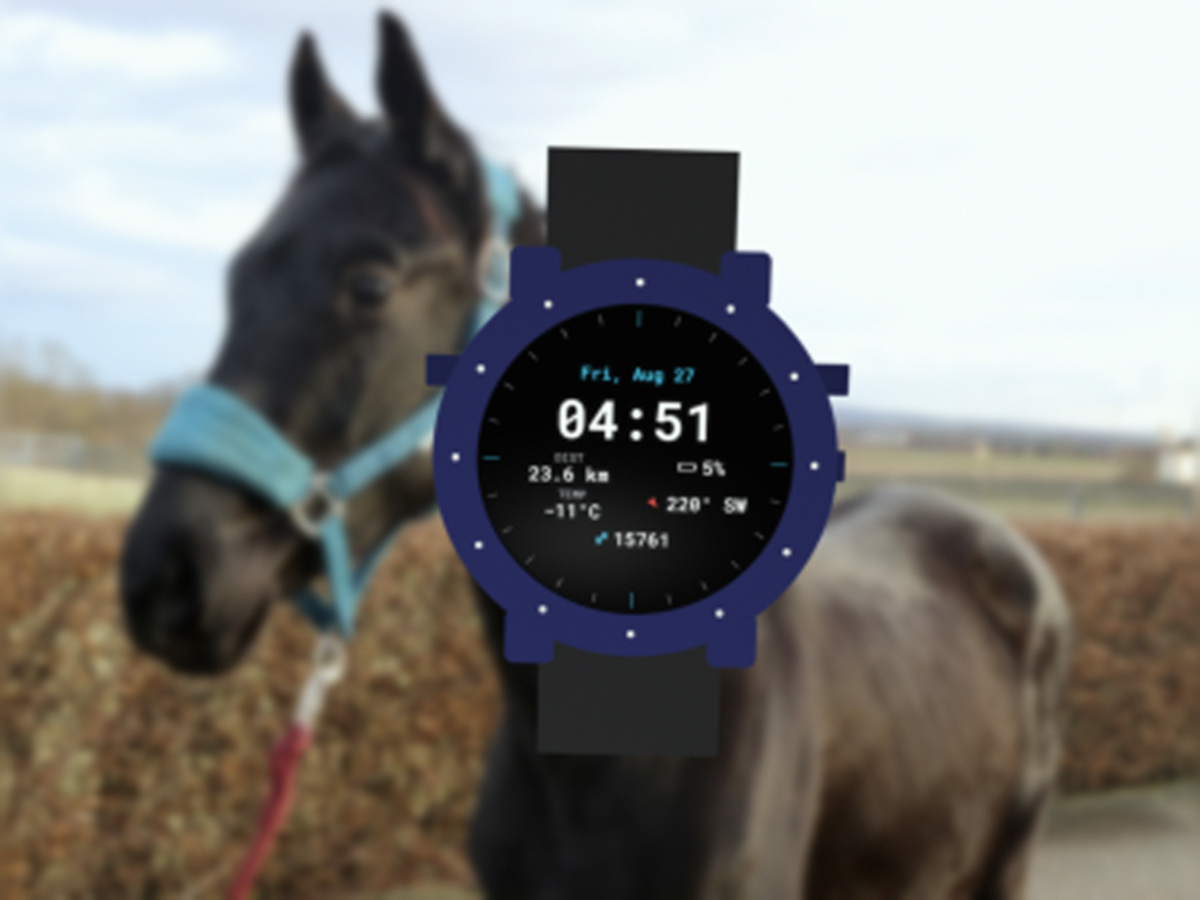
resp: 4h51
